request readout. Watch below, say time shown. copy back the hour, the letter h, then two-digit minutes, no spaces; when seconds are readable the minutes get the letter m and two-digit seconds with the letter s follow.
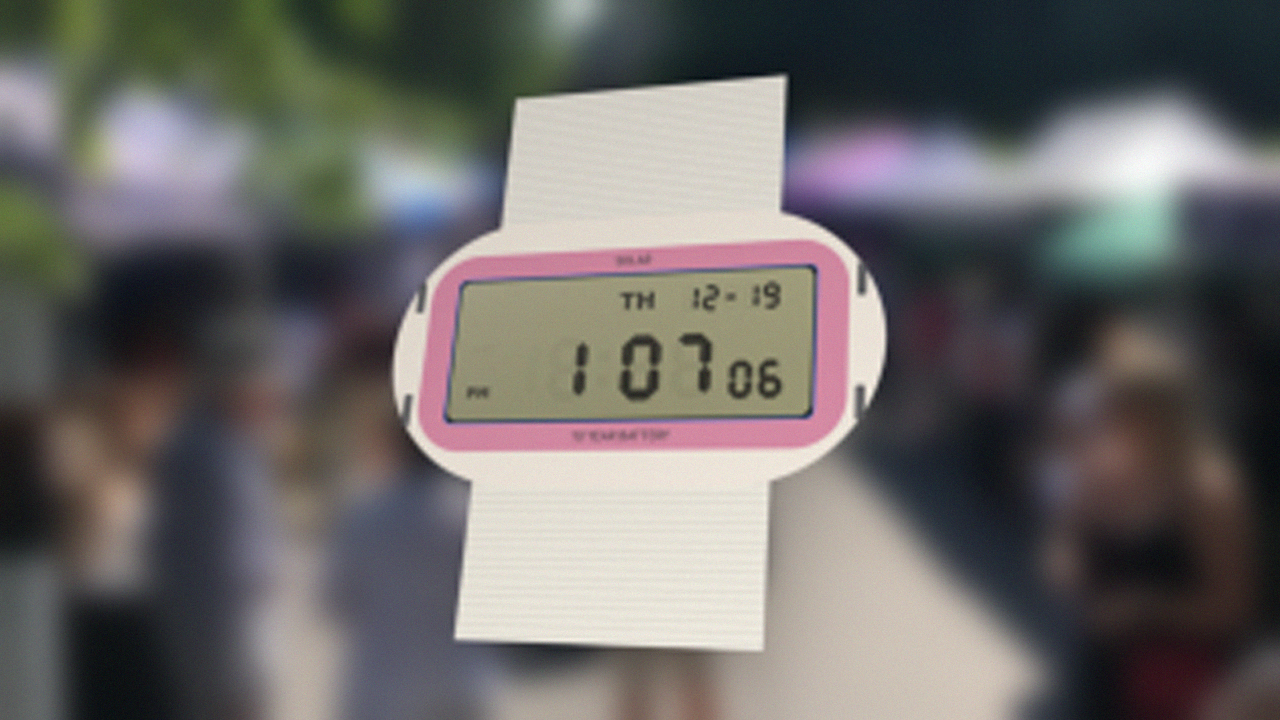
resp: 1h07m06s
